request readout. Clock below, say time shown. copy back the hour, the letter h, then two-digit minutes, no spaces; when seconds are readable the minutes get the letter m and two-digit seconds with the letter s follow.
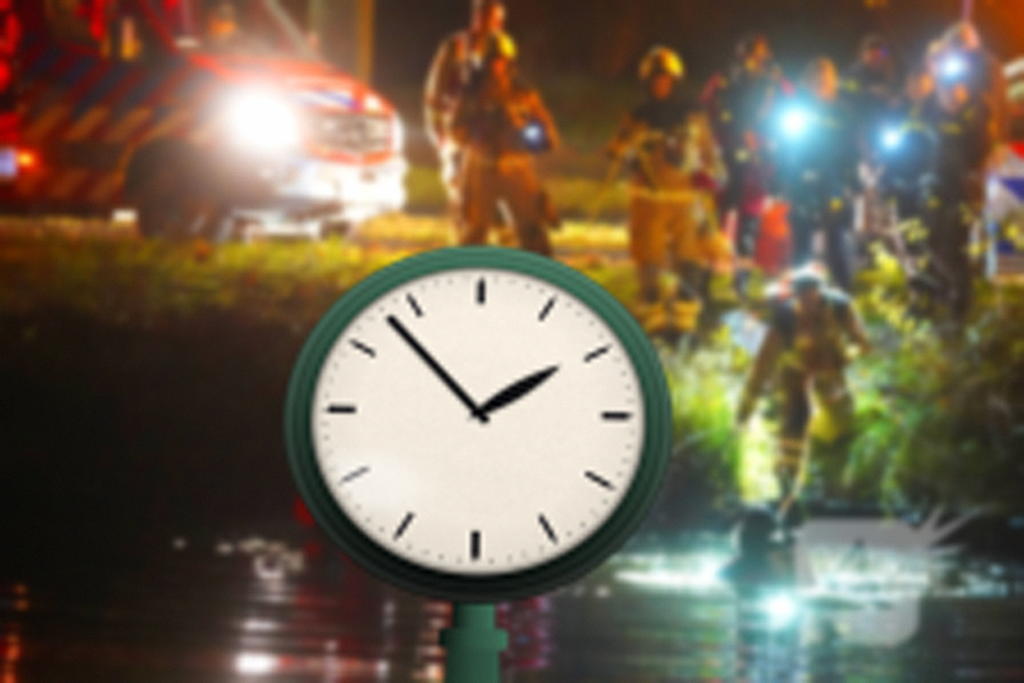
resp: 1h53
